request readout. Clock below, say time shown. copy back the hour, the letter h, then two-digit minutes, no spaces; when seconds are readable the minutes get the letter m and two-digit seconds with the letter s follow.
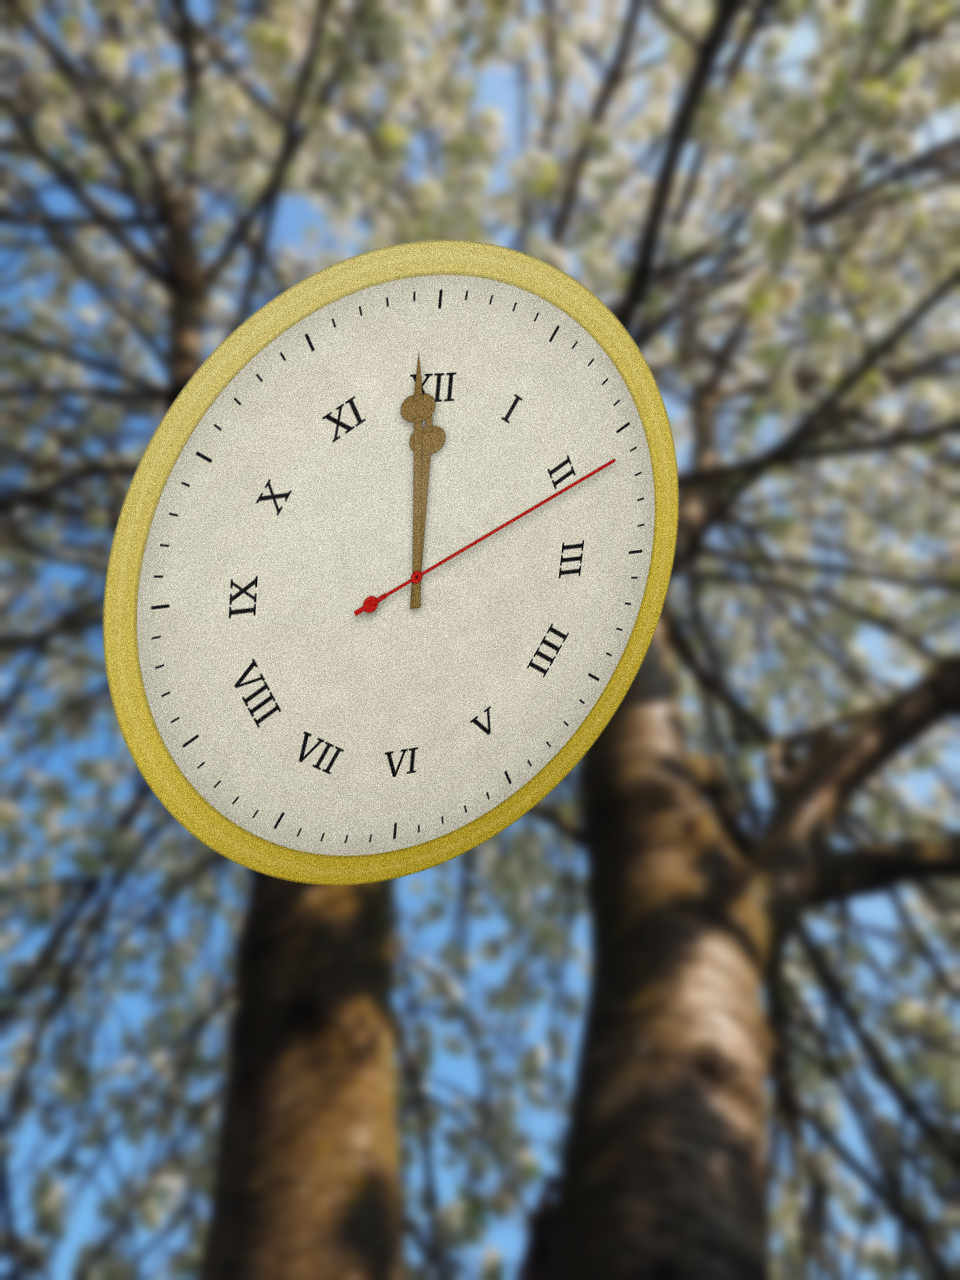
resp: 11h59m11s
